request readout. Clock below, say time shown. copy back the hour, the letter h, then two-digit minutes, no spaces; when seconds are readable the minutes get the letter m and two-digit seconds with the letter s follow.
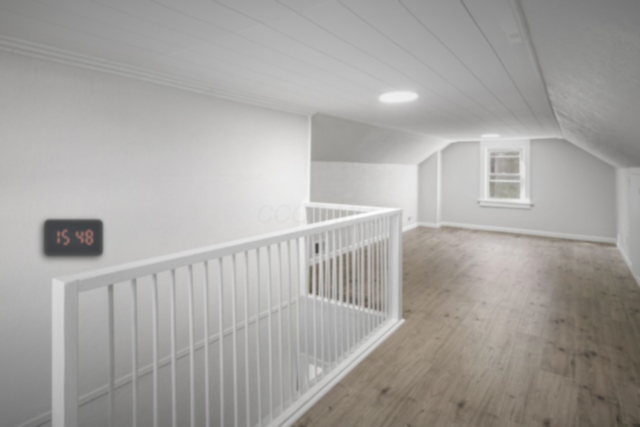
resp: 15h48
